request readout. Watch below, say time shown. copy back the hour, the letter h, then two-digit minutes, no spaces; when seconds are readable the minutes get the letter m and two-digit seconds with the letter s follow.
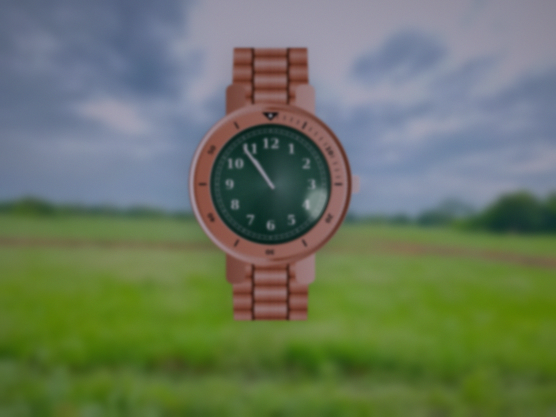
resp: 10h54
